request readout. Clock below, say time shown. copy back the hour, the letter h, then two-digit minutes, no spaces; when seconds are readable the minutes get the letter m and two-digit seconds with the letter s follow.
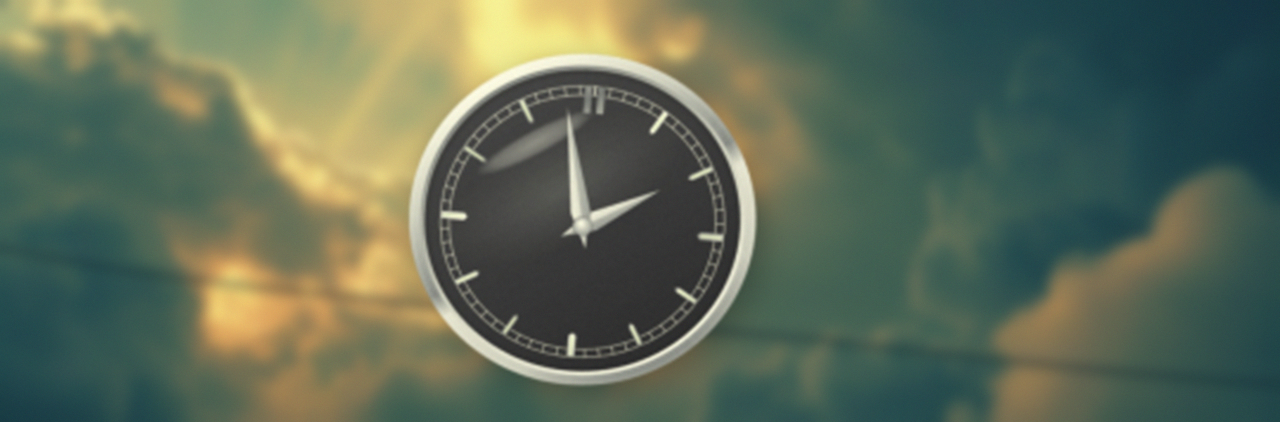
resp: 1h58
